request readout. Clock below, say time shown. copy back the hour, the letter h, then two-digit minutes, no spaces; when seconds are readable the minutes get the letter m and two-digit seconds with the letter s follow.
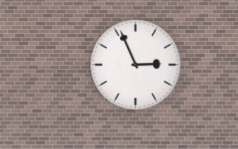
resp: 2h56
